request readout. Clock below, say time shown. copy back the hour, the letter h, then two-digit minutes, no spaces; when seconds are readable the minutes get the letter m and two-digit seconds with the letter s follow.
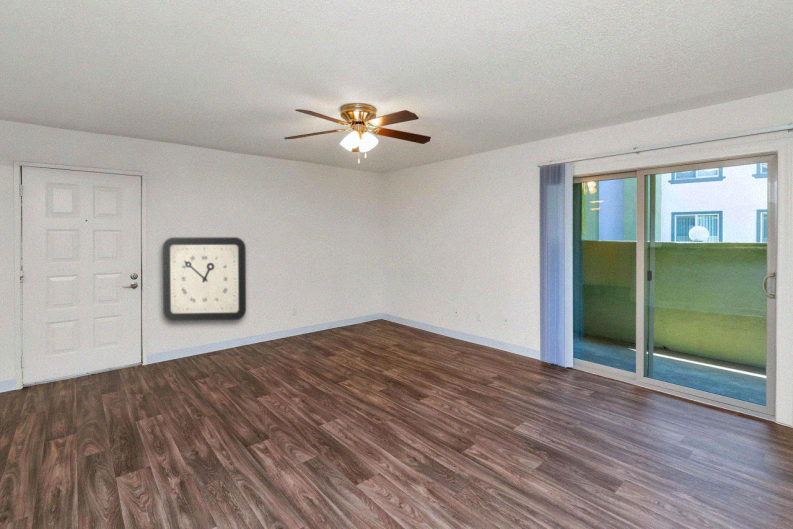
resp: 12h52
